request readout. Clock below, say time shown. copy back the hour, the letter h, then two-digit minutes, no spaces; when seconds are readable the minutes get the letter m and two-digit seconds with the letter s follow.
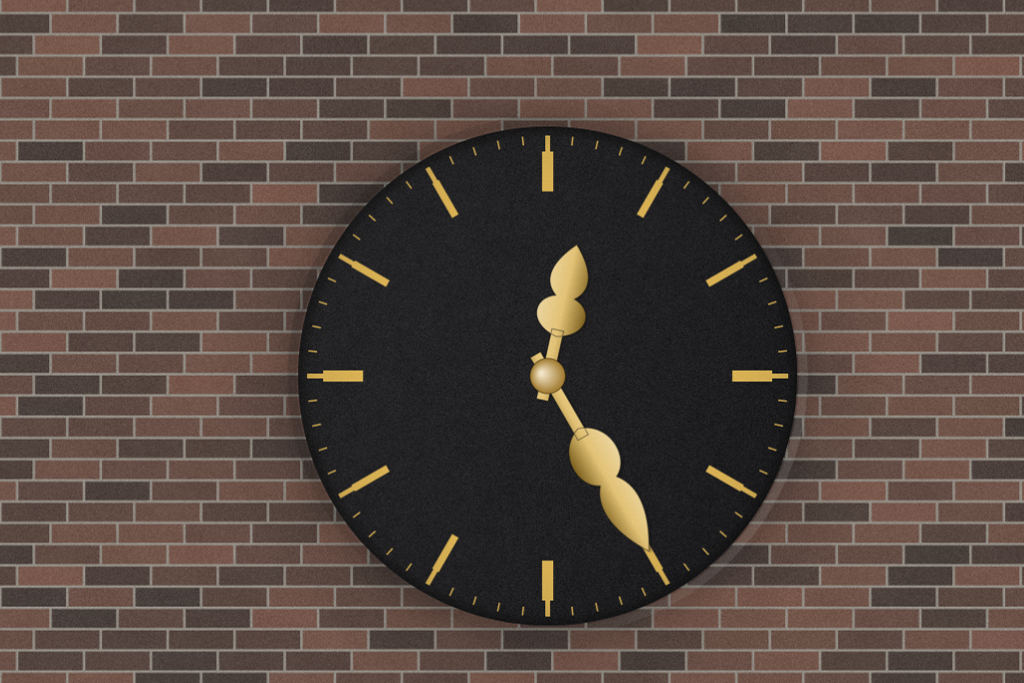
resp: 12h25
